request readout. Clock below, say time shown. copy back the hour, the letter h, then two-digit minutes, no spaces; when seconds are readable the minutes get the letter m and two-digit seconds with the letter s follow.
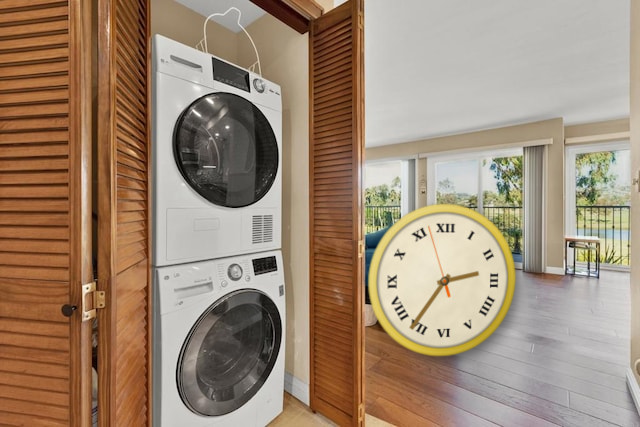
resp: 2h35m57s
